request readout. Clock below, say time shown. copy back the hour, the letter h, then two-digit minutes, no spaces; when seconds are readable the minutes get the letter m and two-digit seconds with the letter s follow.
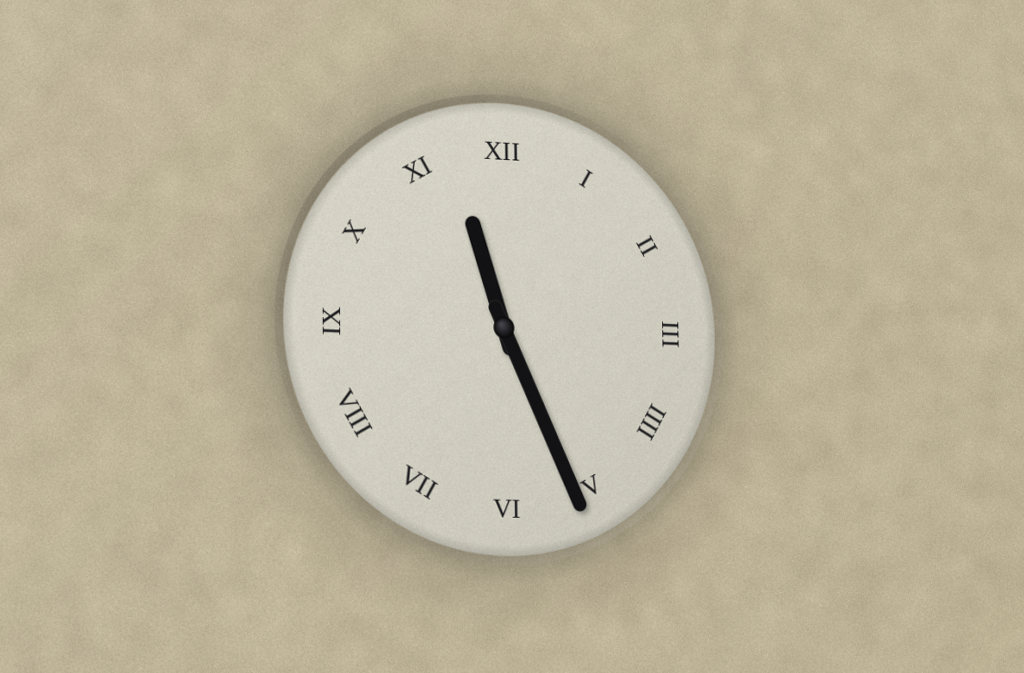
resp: 11h26
